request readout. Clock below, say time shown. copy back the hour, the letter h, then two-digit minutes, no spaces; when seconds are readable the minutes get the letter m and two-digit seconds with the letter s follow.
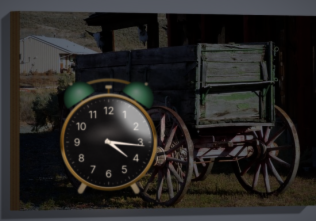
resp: 4h16
